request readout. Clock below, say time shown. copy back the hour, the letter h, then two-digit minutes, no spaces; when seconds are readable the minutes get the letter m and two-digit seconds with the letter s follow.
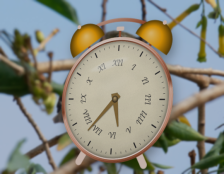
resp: 5h37
